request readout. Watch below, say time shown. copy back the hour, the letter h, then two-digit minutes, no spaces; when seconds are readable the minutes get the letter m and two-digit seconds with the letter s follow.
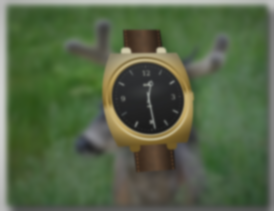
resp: 12h29
